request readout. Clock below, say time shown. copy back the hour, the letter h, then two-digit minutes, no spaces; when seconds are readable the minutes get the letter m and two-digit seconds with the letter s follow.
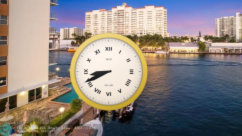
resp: 8h41
